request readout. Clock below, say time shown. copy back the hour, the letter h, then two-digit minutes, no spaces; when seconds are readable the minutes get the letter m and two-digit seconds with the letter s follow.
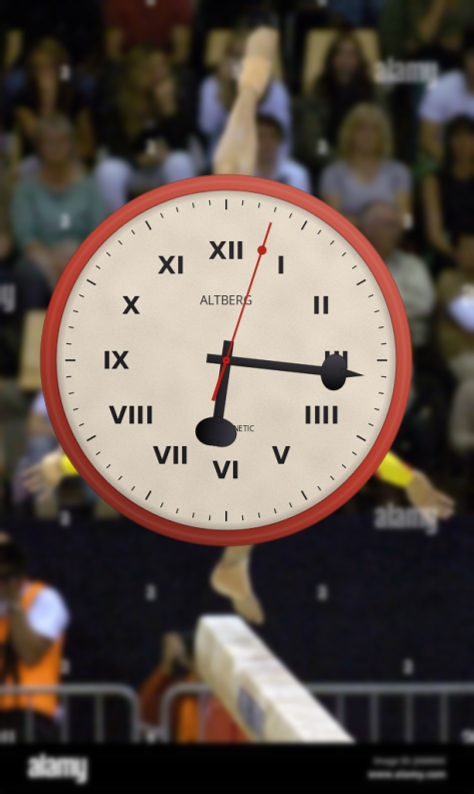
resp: 6h16m03s
